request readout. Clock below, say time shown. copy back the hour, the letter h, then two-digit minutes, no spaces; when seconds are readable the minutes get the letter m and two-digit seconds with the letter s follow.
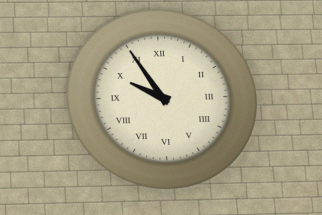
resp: 9h55
